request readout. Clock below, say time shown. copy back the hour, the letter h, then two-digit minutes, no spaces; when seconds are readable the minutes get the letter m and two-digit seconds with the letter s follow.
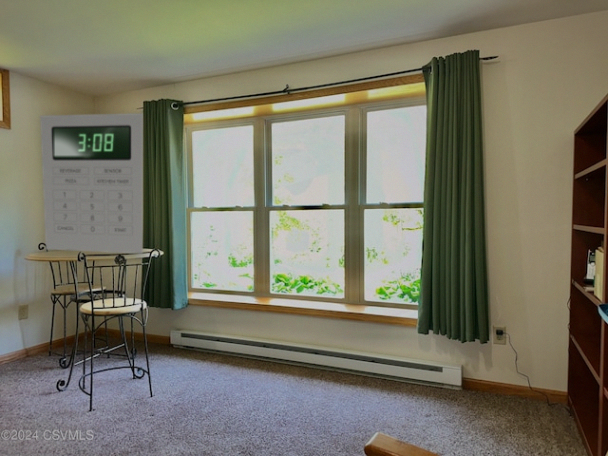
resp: 3h08
